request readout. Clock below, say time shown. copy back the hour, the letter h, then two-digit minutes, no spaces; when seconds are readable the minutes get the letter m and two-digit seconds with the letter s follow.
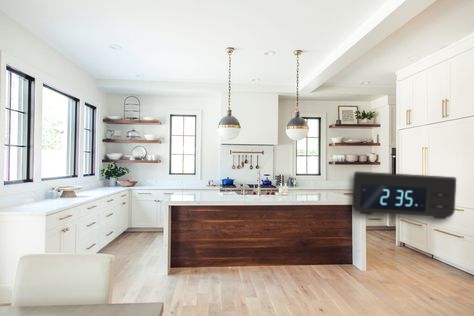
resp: 2h35
